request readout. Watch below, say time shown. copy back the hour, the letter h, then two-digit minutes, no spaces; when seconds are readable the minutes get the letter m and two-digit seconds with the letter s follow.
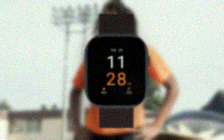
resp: 11h28
